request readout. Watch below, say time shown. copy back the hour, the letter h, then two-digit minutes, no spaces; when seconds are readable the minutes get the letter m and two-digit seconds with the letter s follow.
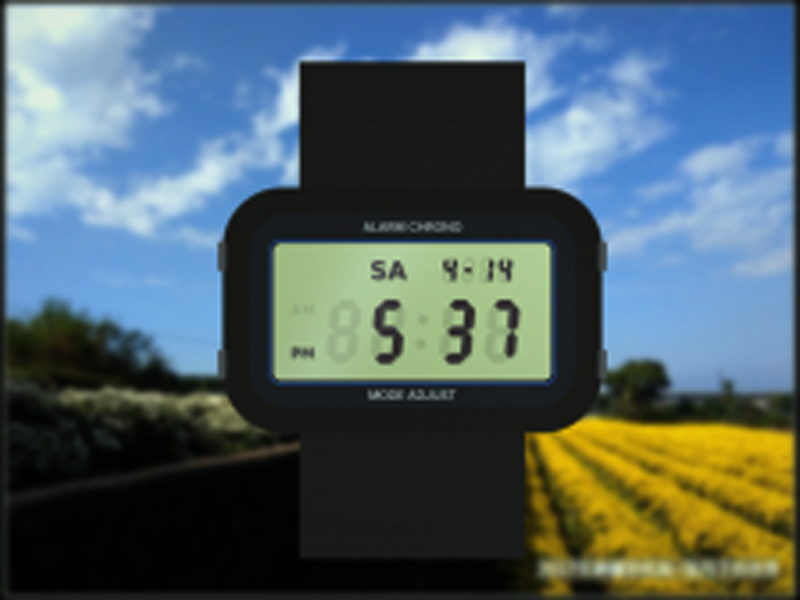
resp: 5h37
